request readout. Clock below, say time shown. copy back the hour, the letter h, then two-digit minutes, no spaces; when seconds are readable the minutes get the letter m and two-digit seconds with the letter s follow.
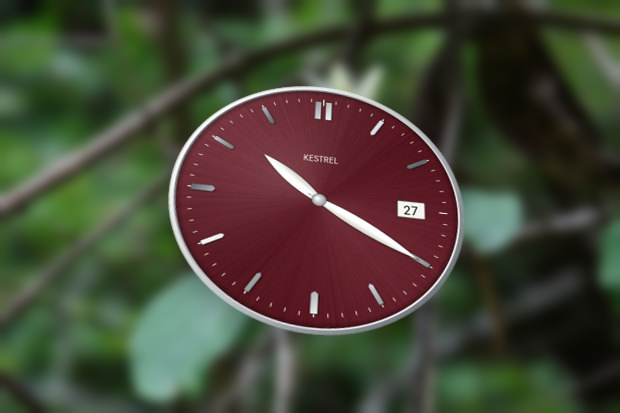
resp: 10h20
